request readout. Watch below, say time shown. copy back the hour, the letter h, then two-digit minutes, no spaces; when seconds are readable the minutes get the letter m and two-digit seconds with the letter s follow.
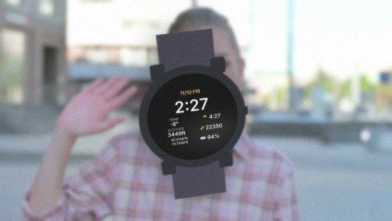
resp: 2h27
